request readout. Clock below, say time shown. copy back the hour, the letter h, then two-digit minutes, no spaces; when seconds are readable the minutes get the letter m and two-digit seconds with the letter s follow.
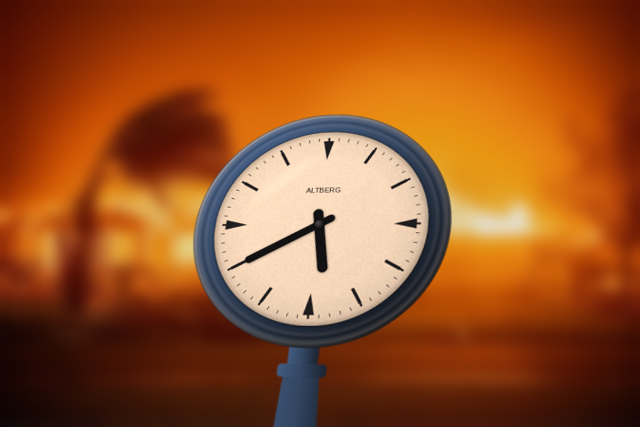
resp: 5h40
